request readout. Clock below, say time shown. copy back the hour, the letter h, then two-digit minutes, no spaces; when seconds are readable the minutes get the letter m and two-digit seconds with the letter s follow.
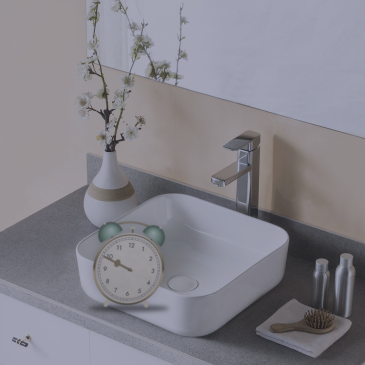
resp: 9h49
